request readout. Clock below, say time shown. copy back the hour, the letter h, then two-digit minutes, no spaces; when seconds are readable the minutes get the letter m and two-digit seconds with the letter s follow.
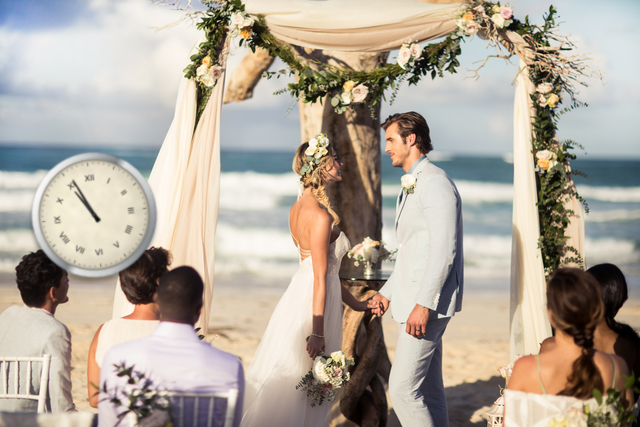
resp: 10h56
